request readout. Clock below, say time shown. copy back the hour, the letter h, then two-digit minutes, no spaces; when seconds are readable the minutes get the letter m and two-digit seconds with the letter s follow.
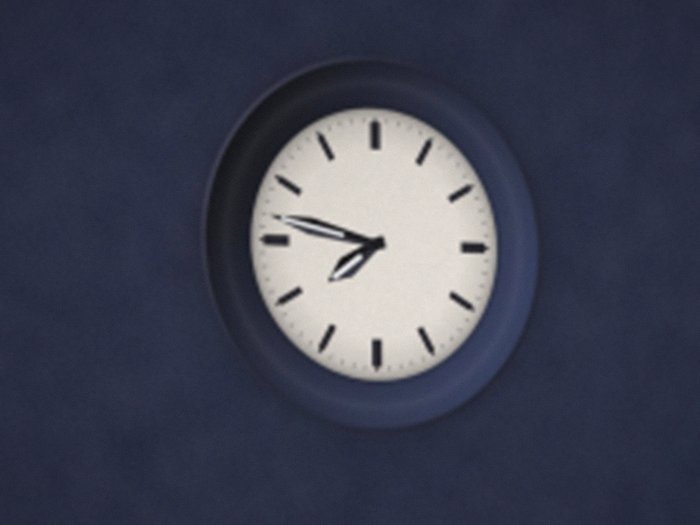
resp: 7h47
